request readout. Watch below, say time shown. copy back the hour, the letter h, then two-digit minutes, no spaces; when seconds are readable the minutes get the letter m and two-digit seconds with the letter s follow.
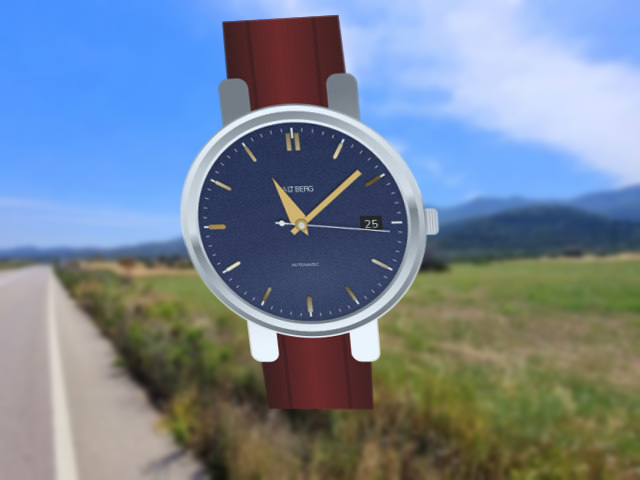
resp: 11h08m16s
